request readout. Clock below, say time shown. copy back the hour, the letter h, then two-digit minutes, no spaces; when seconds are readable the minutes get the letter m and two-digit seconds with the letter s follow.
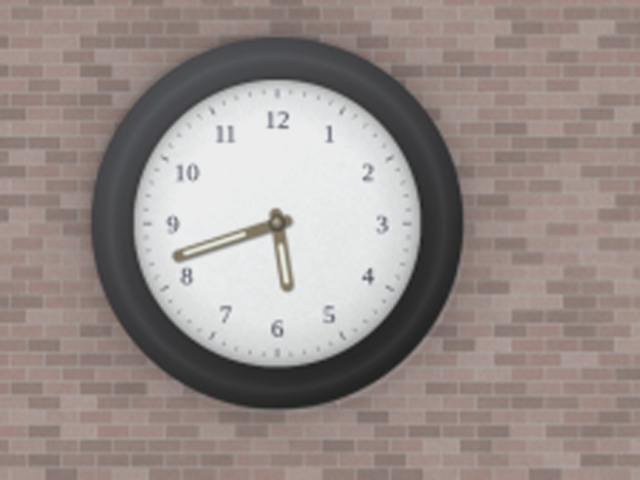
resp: 5h42
